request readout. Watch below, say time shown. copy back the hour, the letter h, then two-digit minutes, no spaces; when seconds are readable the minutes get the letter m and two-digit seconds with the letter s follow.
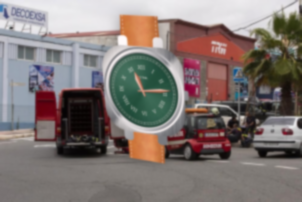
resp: 11h14
